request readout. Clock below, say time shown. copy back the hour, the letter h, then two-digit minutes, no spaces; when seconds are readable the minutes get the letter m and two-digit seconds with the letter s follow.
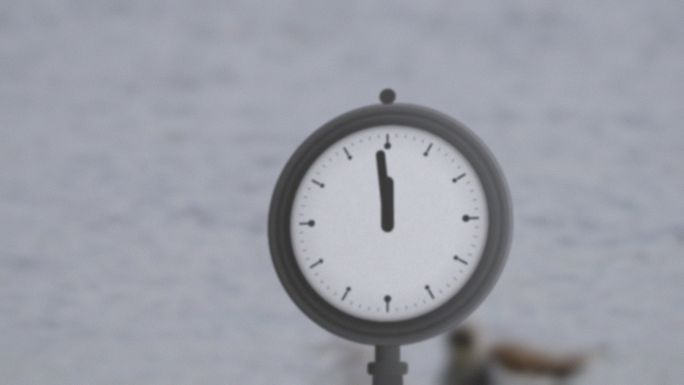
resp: 11h59
